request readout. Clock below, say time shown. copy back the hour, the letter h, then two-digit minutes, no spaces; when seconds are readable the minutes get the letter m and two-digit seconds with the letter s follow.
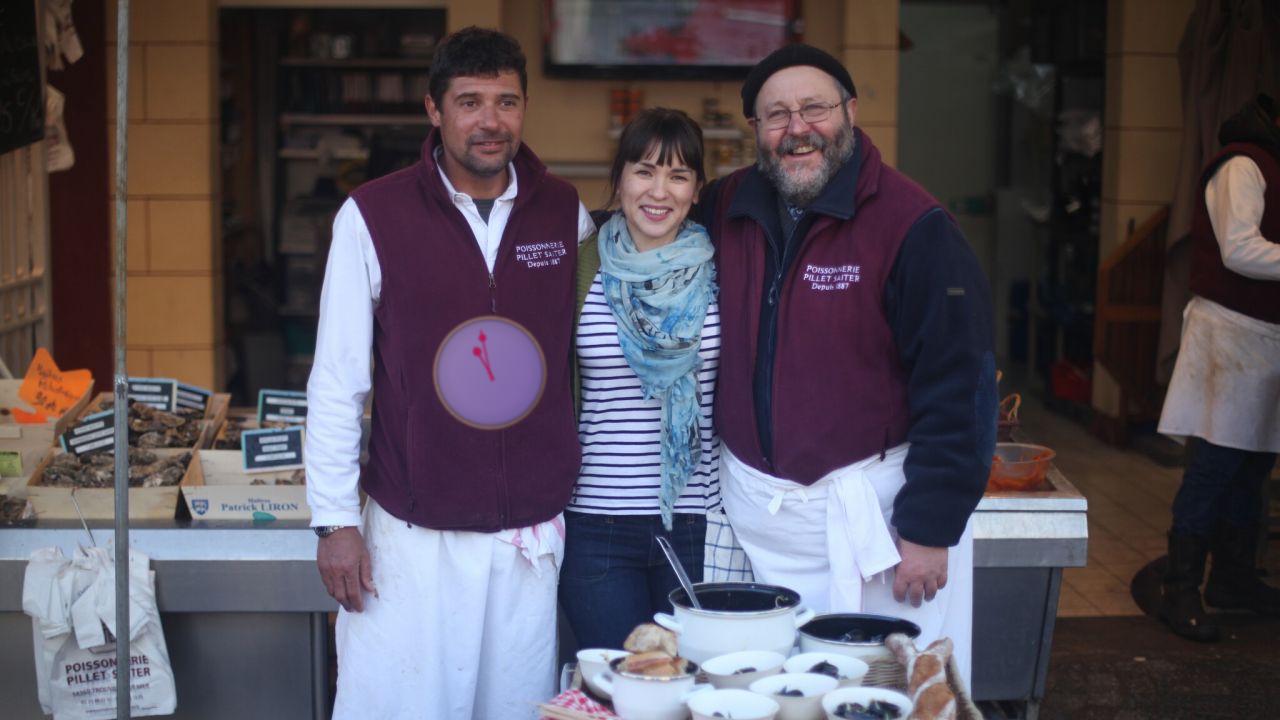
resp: 10h58
